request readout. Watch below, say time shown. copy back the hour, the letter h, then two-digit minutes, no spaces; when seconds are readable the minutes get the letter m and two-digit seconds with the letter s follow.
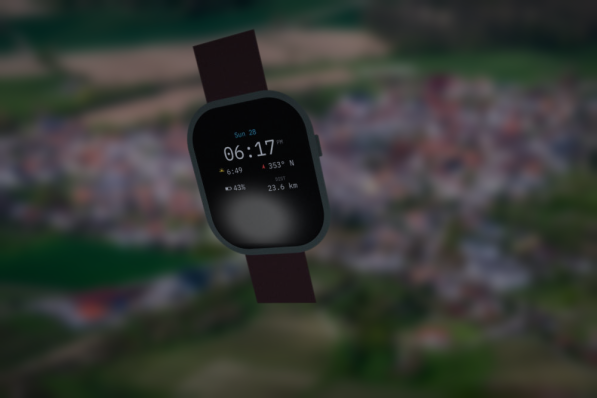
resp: 6h17
